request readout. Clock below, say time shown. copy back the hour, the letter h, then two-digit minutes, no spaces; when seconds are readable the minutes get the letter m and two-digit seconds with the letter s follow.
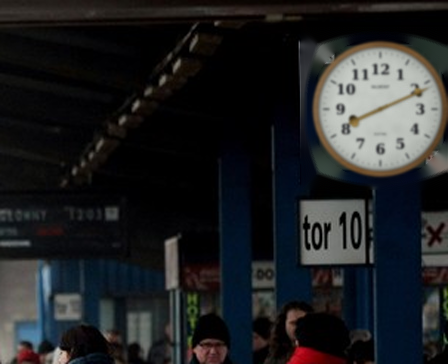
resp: 8h11
